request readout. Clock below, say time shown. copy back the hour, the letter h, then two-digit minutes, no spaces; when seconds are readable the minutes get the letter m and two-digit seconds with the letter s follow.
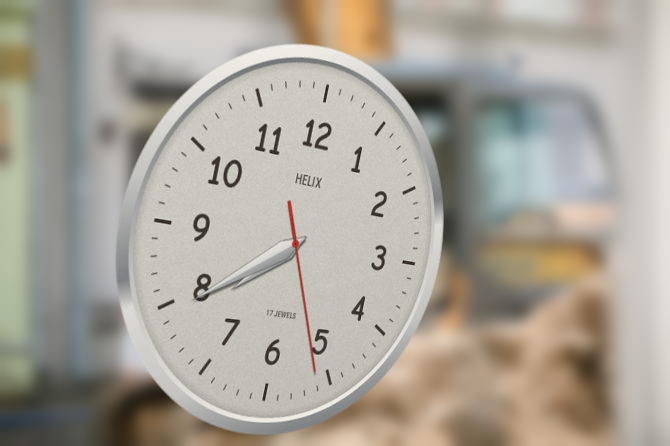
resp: 7h39m26s
